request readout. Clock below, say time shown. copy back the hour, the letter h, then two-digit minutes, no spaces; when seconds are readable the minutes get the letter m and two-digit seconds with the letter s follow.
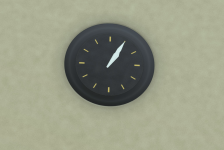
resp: 1h05
